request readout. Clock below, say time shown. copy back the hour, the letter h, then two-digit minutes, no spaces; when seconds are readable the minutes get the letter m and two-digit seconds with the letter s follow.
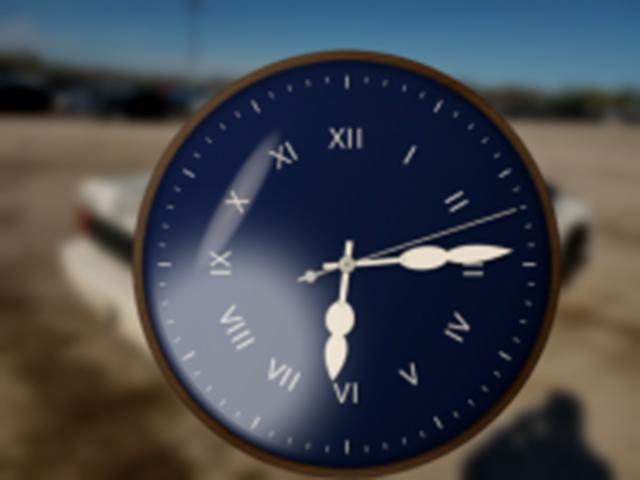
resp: 6h14m12s
